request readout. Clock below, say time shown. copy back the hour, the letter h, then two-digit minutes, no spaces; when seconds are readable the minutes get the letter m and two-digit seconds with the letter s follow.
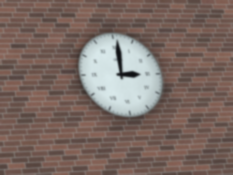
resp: 3h01
